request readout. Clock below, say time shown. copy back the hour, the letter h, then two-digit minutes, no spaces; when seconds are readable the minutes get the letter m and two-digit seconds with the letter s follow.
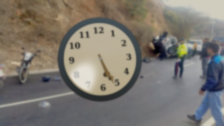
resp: 5h26
